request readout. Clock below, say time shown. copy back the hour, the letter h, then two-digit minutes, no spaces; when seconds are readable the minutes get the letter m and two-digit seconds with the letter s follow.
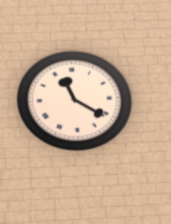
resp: 11h21
